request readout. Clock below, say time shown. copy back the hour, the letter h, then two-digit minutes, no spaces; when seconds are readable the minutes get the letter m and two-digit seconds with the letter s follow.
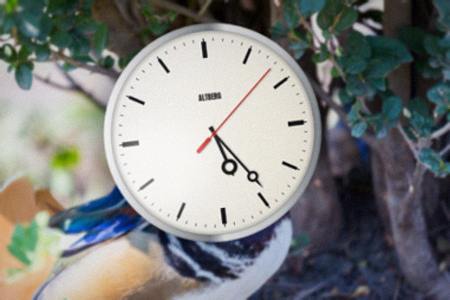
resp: 5h24m08s
